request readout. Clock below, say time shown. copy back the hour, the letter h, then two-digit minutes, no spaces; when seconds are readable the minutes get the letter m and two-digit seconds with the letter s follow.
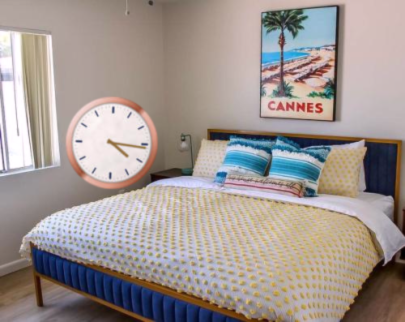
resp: 4h16
